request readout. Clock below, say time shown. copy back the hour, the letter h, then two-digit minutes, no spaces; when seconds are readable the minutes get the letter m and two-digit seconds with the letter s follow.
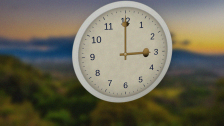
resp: 3h00
